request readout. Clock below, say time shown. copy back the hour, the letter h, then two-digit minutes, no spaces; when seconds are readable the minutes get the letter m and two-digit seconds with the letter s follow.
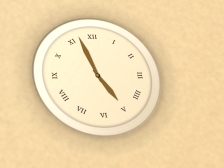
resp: 4h57
